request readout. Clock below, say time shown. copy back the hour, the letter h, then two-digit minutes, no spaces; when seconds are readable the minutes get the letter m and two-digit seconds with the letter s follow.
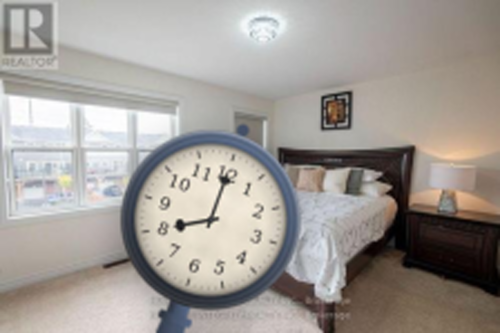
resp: 8h00
